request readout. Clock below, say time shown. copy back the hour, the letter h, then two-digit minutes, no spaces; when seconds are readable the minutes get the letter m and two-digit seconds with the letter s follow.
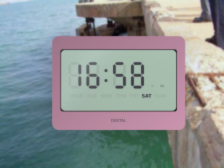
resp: 16h58
